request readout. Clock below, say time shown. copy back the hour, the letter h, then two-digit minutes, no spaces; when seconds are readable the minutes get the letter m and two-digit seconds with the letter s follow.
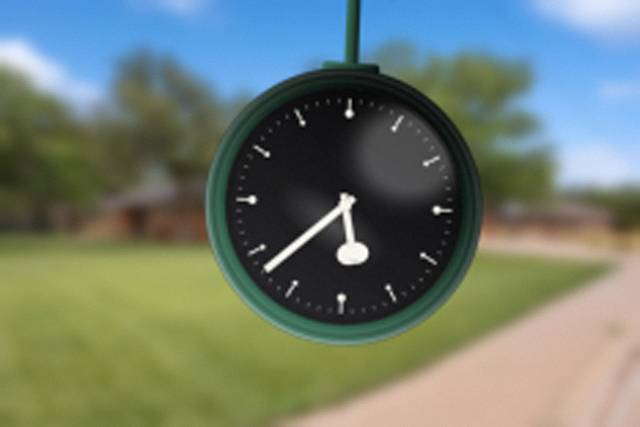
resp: 5h38
